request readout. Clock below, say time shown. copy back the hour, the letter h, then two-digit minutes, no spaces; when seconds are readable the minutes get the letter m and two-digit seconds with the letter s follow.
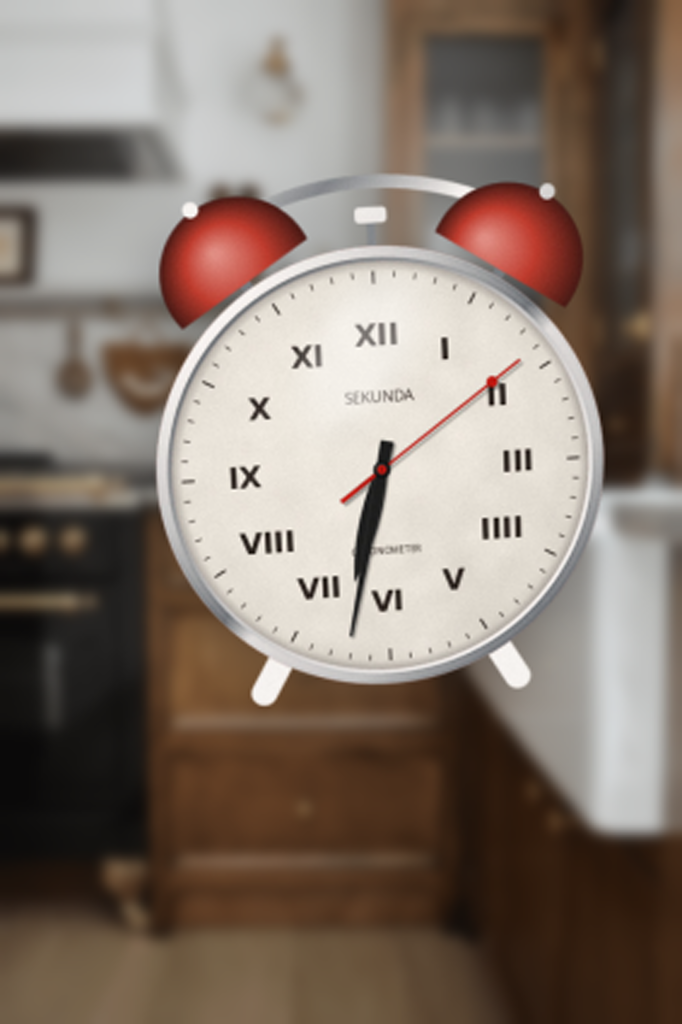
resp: 6h32m09s
